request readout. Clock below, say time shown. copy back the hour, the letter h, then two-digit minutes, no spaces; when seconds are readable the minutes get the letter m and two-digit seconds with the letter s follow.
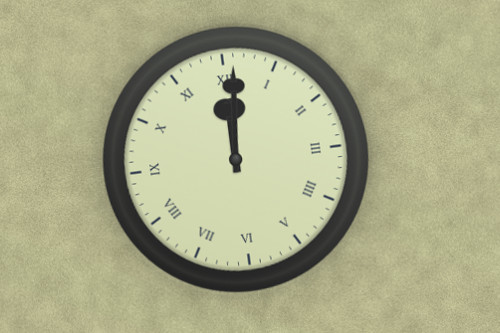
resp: 12h01
